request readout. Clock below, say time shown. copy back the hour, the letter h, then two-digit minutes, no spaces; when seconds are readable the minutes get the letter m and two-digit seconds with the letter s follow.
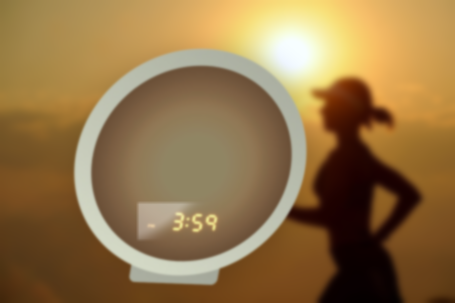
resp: 3h59
